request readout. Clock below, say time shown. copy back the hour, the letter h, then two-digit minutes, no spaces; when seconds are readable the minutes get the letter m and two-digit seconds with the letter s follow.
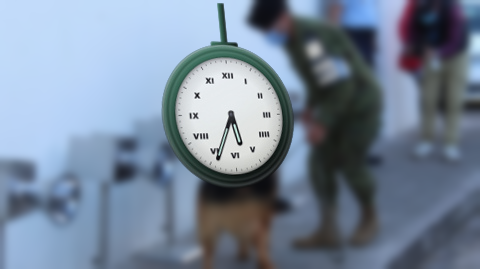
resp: 5h34
